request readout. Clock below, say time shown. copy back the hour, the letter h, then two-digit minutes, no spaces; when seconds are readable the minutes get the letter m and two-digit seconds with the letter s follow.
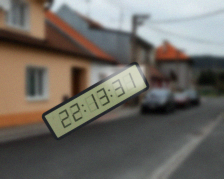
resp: 22h13m31s
